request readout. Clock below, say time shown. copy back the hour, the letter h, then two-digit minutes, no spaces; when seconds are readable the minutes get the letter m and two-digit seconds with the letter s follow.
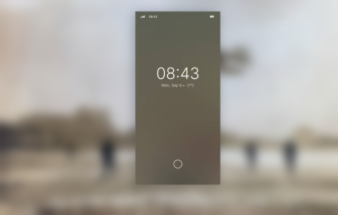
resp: 8h43
